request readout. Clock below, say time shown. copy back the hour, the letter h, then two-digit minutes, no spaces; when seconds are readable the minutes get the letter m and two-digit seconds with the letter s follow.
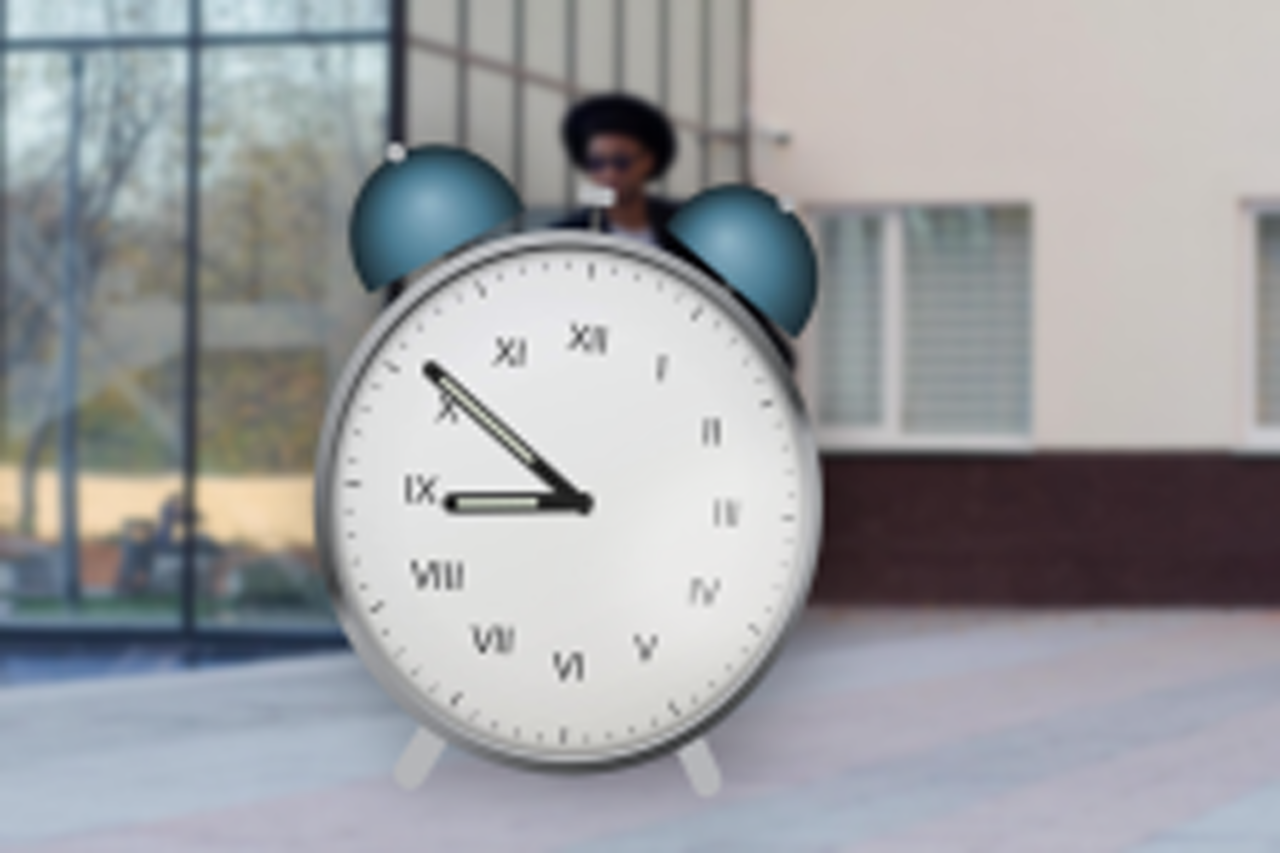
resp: 8h51
